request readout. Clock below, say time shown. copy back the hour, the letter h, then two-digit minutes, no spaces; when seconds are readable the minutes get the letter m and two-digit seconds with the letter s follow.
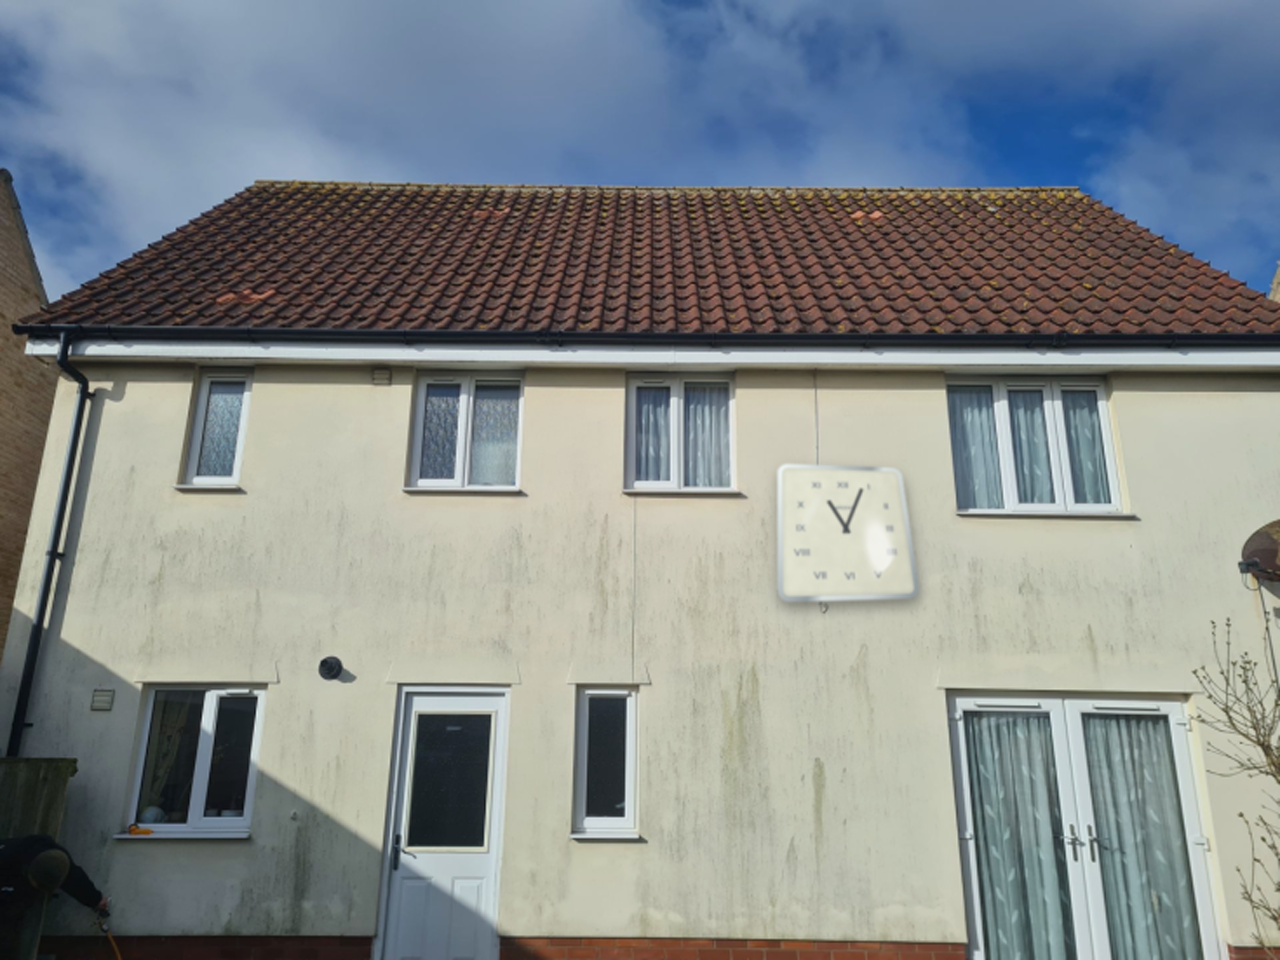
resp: 11h04
